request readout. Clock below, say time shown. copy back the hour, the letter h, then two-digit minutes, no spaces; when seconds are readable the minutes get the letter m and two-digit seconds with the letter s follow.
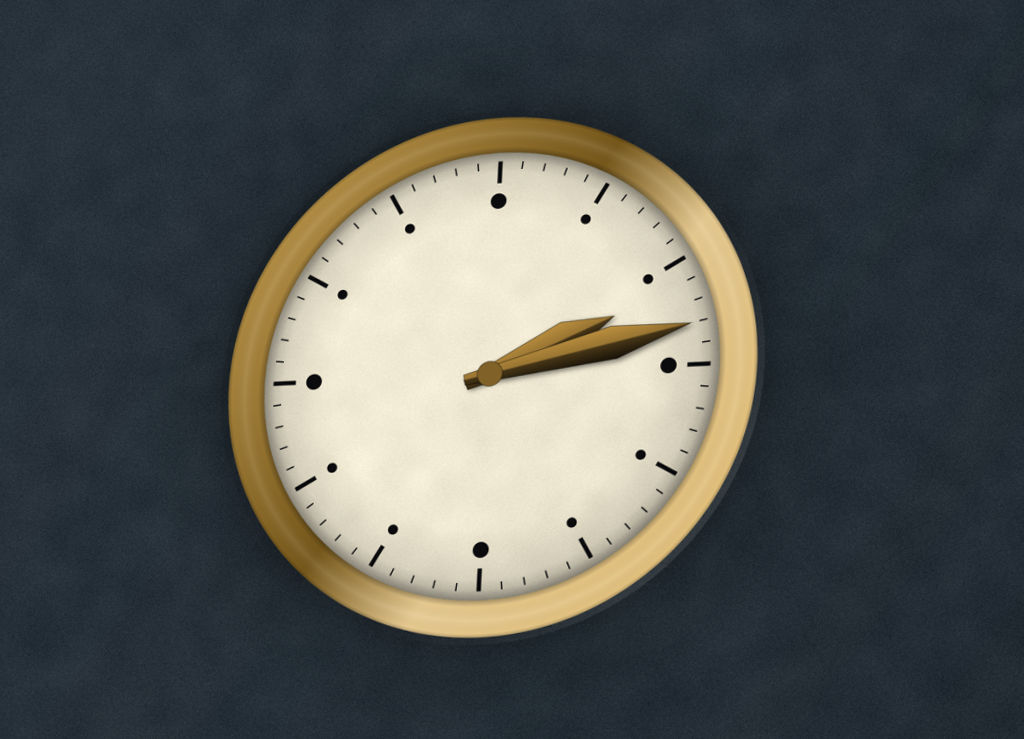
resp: 2h13
